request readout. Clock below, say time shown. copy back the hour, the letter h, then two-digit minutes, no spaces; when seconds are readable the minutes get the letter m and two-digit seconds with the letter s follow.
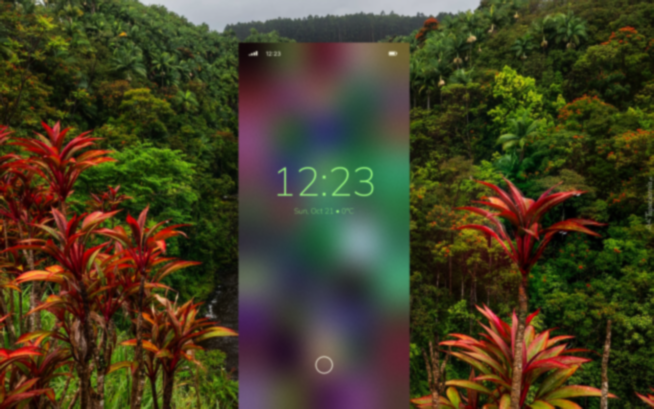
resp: 12h23
